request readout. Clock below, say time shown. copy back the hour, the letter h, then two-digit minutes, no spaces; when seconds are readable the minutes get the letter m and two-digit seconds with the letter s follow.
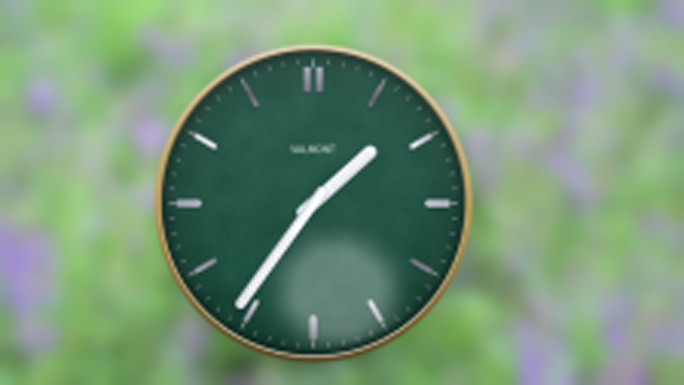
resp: 1h36
